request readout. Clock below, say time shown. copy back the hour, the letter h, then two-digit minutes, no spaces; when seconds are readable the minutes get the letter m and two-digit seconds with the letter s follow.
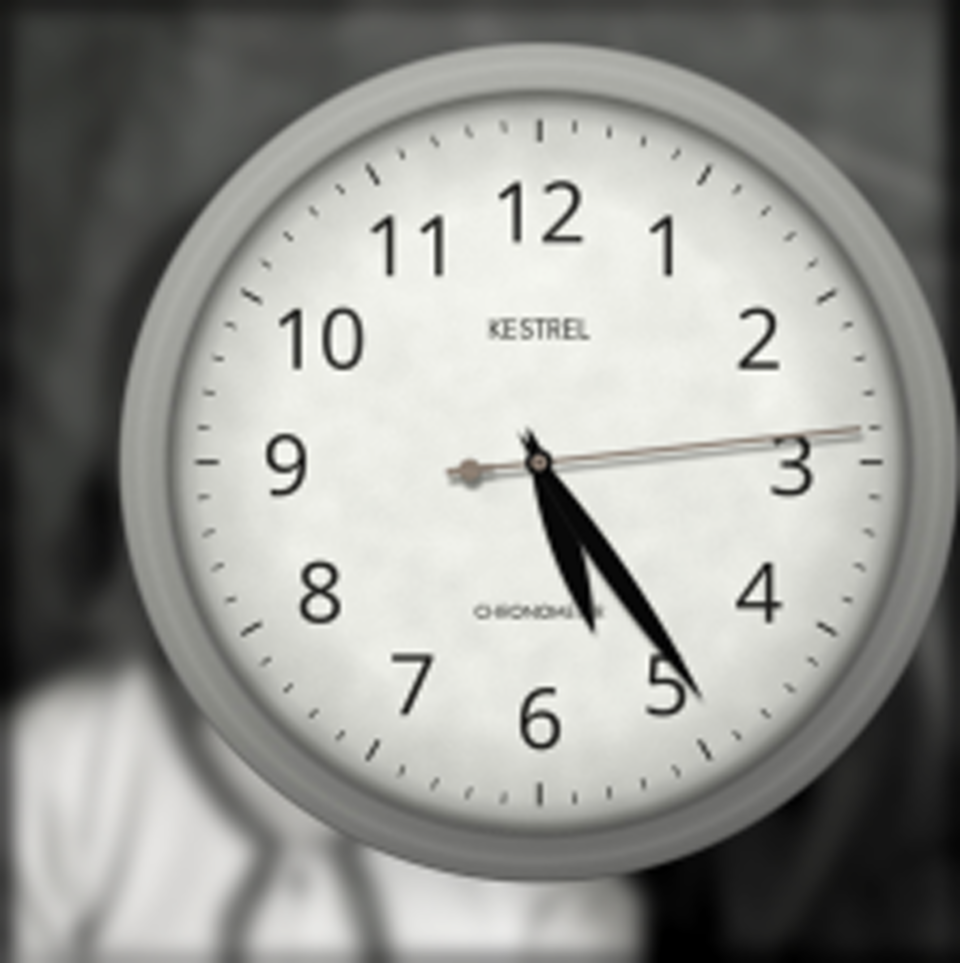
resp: 5h24m14s
